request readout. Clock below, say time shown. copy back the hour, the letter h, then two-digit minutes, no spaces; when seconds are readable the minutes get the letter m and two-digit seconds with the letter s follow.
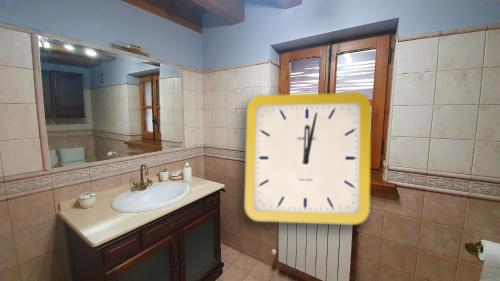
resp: 12h02
